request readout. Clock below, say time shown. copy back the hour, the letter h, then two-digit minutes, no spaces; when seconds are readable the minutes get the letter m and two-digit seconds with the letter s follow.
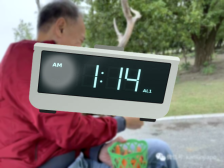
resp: 1h14
